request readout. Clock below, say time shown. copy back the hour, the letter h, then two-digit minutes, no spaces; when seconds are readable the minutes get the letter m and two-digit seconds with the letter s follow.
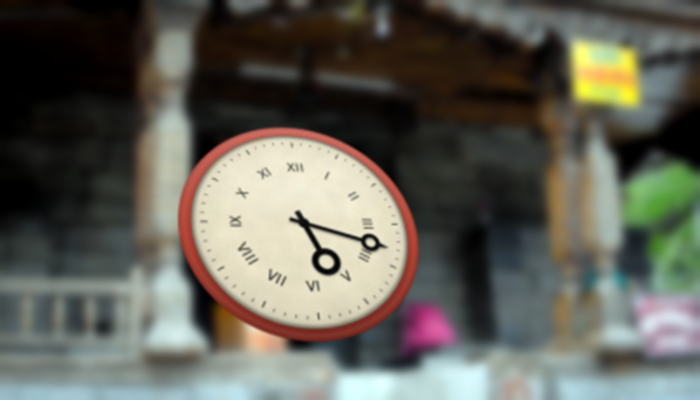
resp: 5h18
